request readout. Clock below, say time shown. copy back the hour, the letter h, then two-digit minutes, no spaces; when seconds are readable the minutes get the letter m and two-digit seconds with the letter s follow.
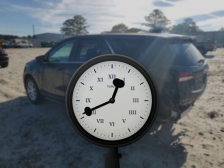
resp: 12h41
